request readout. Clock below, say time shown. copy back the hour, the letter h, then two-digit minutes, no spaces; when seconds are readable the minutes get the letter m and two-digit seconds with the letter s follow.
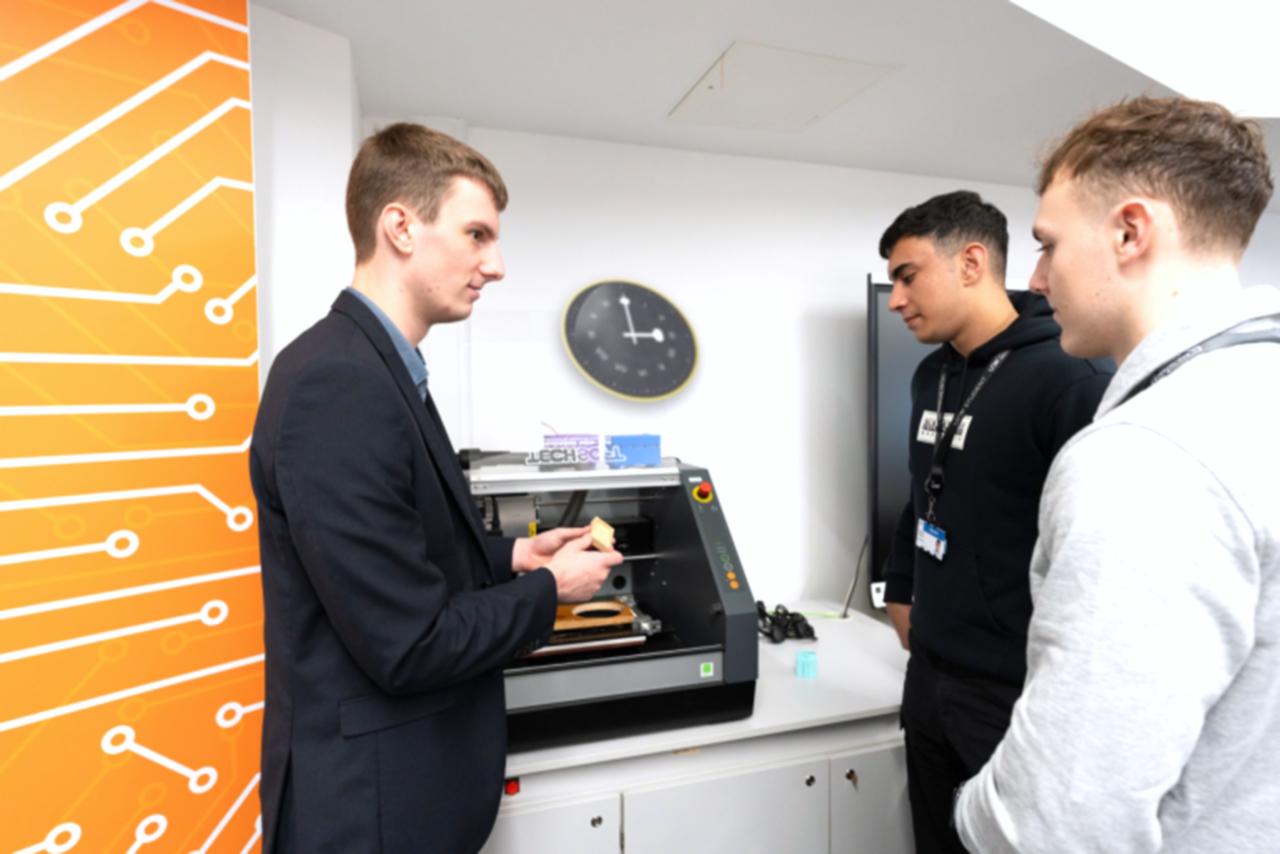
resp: 3h00
